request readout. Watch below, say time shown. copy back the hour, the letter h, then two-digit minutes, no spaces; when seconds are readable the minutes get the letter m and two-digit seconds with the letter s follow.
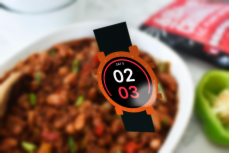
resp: 2h03
